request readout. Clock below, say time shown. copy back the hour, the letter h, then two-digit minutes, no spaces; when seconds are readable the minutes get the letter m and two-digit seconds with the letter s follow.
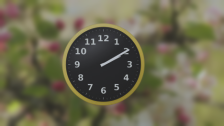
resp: 2h10
